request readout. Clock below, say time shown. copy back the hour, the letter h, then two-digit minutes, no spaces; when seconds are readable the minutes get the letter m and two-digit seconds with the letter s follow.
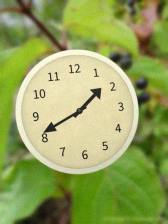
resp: 1h41
